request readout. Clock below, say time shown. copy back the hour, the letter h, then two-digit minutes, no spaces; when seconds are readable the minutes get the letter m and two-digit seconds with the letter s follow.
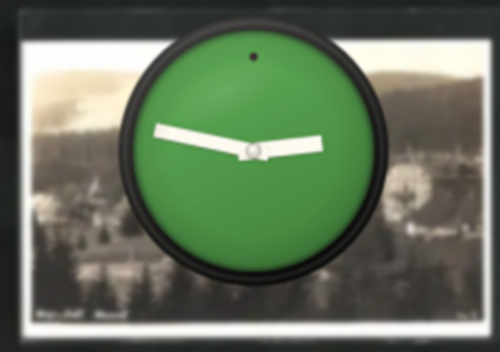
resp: 2h47
